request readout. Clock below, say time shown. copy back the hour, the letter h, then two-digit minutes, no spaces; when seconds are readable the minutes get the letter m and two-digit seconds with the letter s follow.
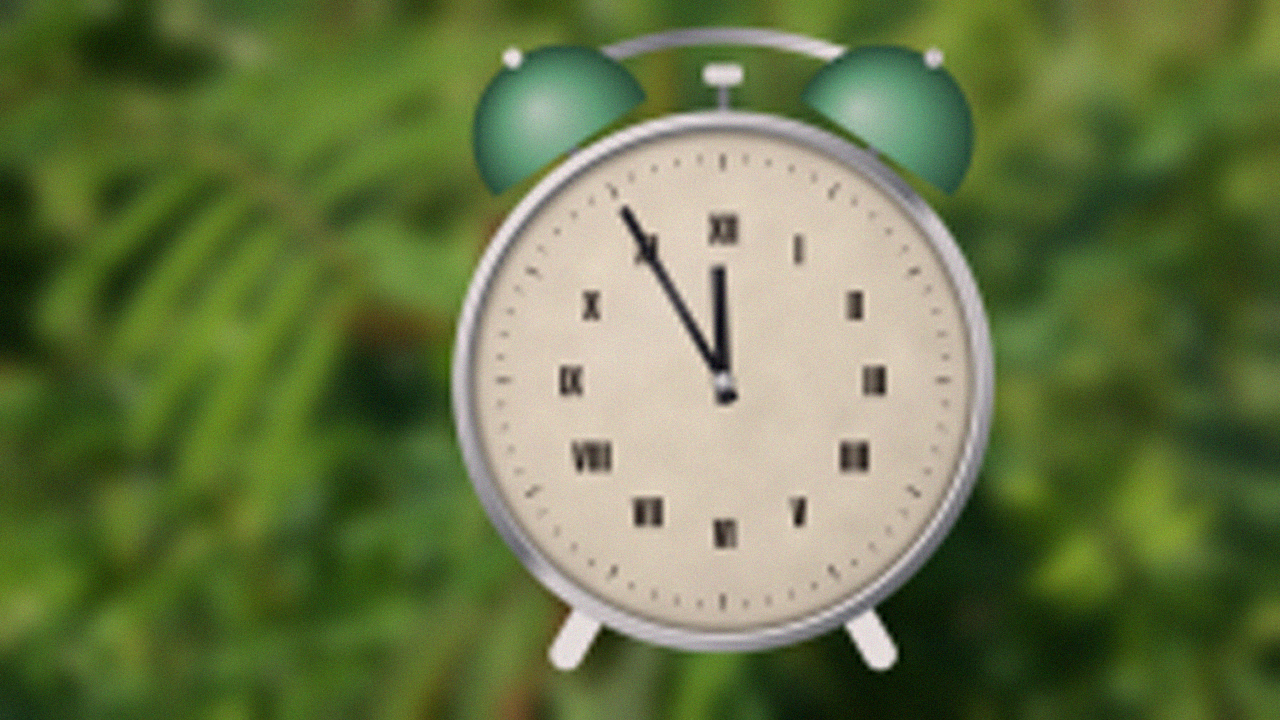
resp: 11h55
